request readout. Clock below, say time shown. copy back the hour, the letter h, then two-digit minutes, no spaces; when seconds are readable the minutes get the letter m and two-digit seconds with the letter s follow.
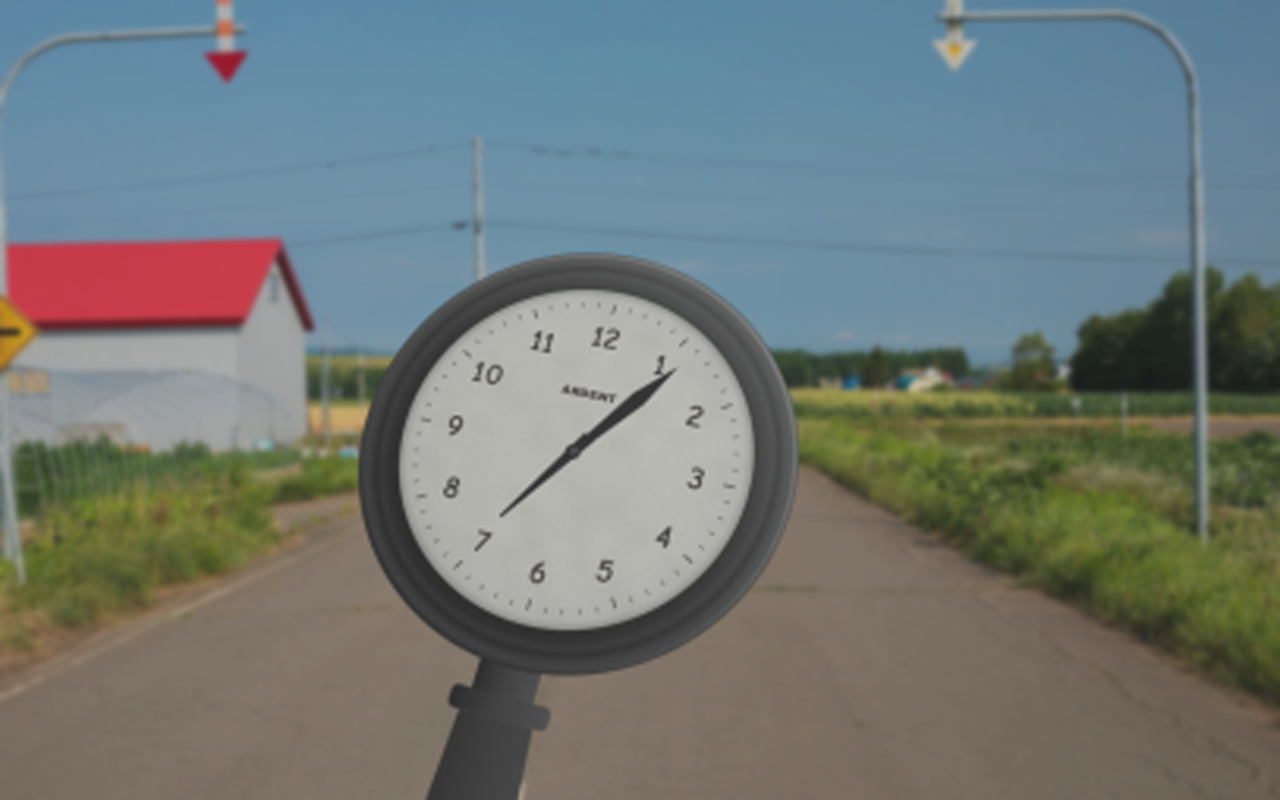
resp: 7h06
